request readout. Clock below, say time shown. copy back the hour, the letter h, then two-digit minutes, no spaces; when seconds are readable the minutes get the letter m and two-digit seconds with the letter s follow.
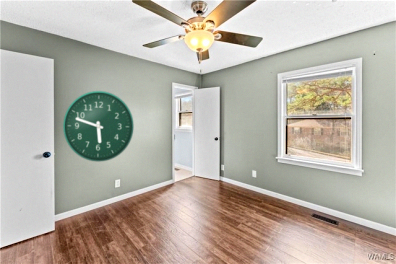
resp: 5h48
